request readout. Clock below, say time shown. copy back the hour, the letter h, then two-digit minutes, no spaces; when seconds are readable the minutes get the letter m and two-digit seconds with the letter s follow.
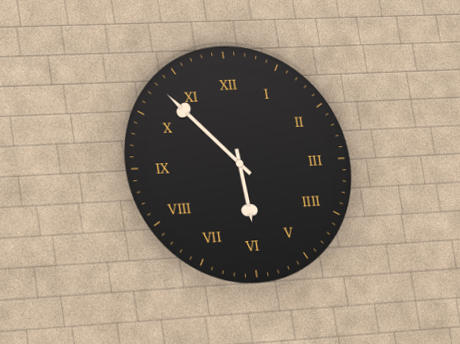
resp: 5h53
